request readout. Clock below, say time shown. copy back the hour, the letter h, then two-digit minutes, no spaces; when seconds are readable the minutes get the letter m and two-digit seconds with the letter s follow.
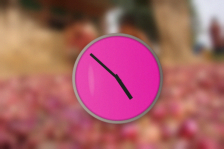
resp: 4h52
